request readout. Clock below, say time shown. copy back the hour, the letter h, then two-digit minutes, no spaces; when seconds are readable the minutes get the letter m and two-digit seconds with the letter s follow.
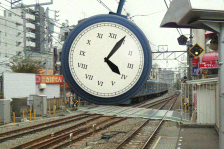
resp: 4h04
